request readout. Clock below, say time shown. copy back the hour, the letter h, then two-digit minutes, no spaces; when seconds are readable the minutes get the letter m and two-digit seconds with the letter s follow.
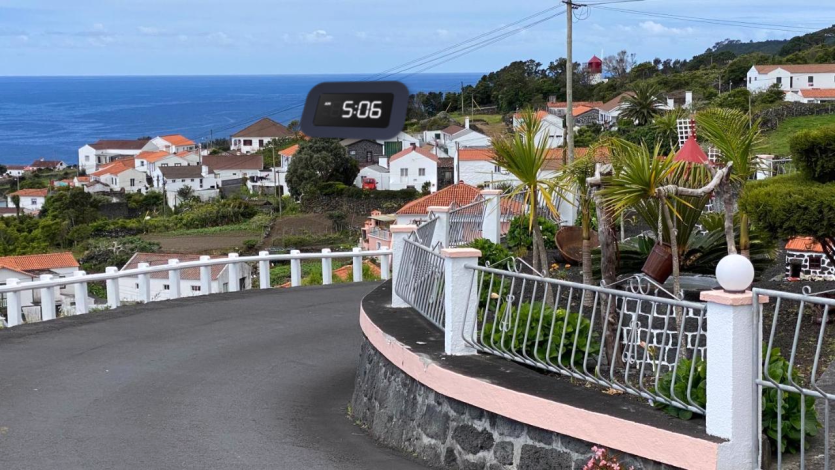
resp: 5h06
